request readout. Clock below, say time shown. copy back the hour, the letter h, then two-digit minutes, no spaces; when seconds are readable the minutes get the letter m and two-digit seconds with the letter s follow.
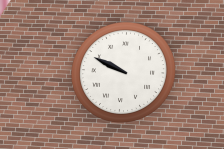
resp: 9h49
